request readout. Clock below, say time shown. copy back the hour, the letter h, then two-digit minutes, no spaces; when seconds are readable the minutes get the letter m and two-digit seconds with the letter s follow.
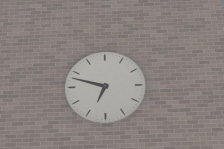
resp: 6h48
